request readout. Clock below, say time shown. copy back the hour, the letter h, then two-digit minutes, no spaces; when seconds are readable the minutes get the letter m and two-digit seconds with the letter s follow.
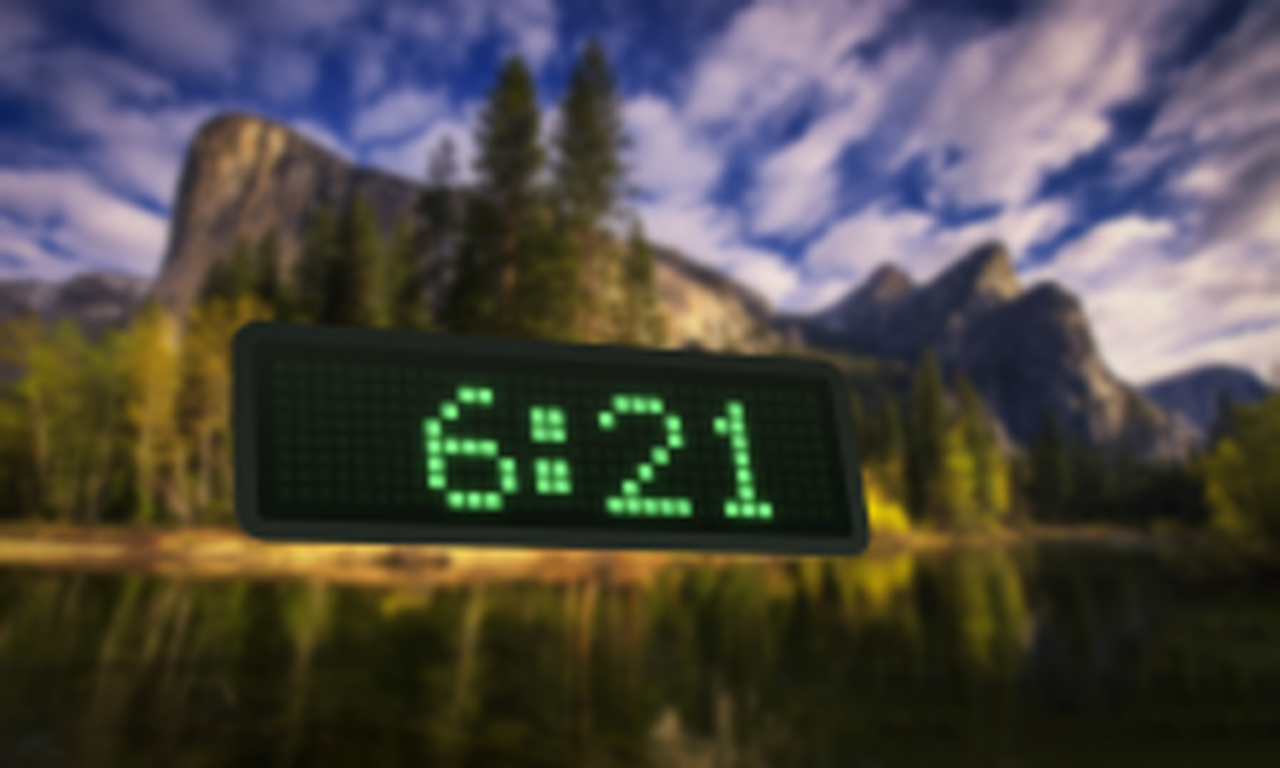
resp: 6h21
